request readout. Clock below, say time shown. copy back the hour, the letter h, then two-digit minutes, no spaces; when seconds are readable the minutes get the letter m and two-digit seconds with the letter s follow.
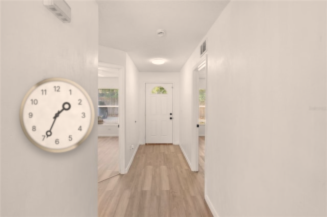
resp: 1h34
